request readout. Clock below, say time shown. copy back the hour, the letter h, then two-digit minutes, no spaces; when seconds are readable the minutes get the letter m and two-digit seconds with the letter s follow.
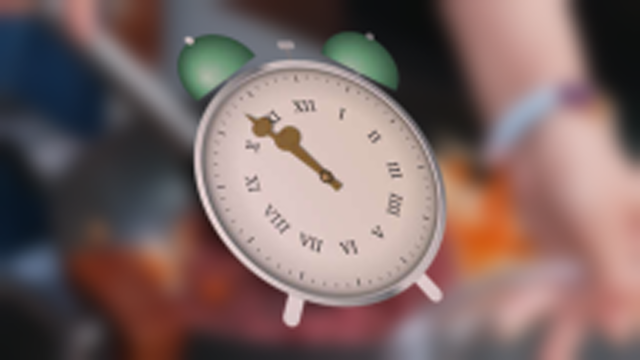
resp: 10h53
